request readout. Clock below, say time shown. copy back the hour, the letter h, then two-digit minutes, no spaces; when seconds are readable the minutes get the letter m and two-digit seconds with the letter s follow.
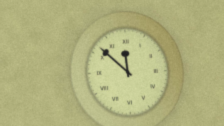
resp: 11h52
